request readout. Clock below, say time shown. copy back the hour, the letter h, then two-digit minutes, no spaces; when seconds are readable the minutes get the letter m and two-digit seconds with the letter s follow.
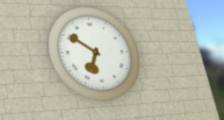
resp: 6h51
